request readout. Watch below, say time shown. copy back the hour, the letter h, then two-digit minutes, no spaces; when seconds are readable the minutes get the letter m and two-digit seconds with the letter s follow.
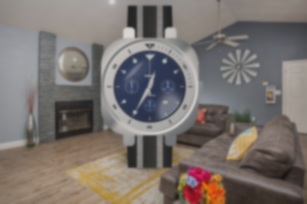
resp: 12h35
